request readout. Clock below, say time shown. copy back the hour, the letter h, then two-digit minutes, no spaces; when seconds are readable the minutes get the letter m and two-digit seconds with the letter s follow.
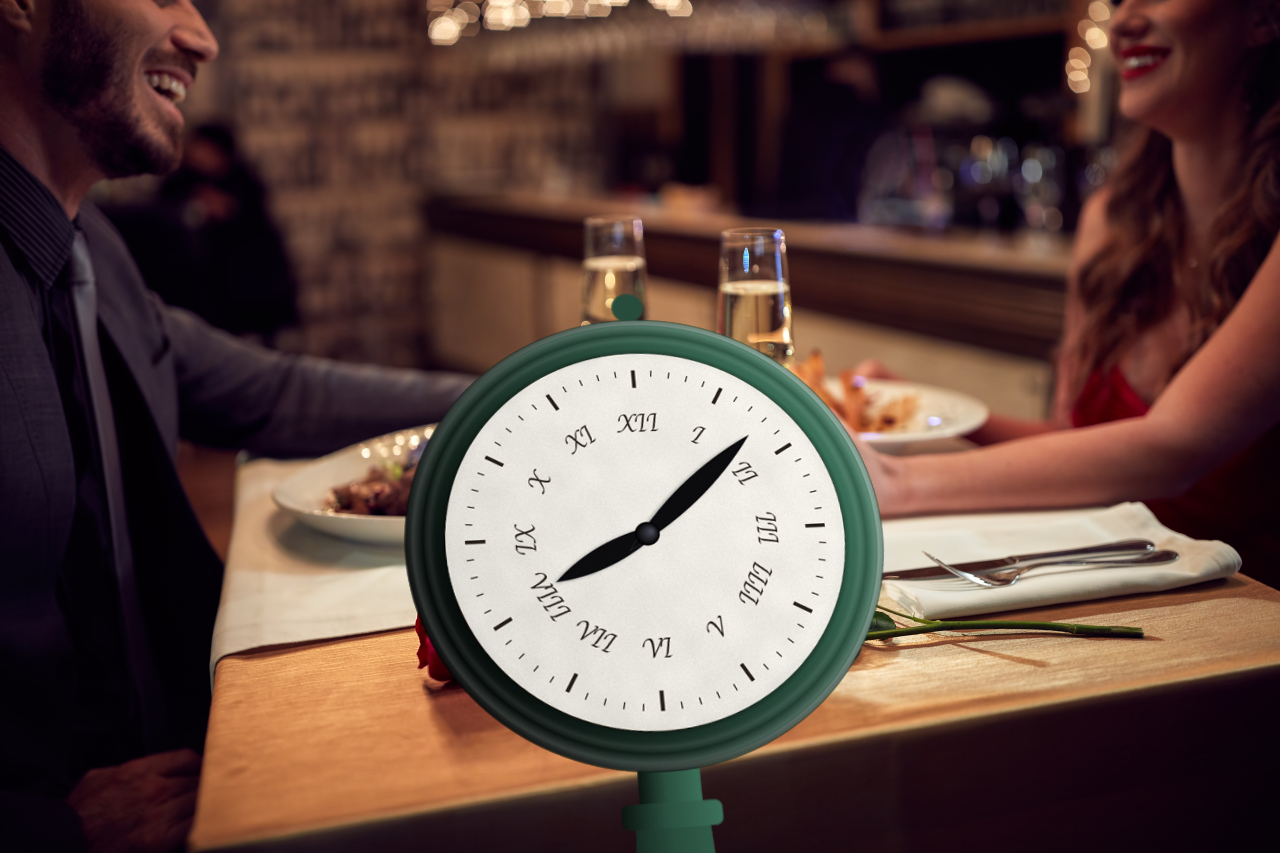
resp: 8h08
